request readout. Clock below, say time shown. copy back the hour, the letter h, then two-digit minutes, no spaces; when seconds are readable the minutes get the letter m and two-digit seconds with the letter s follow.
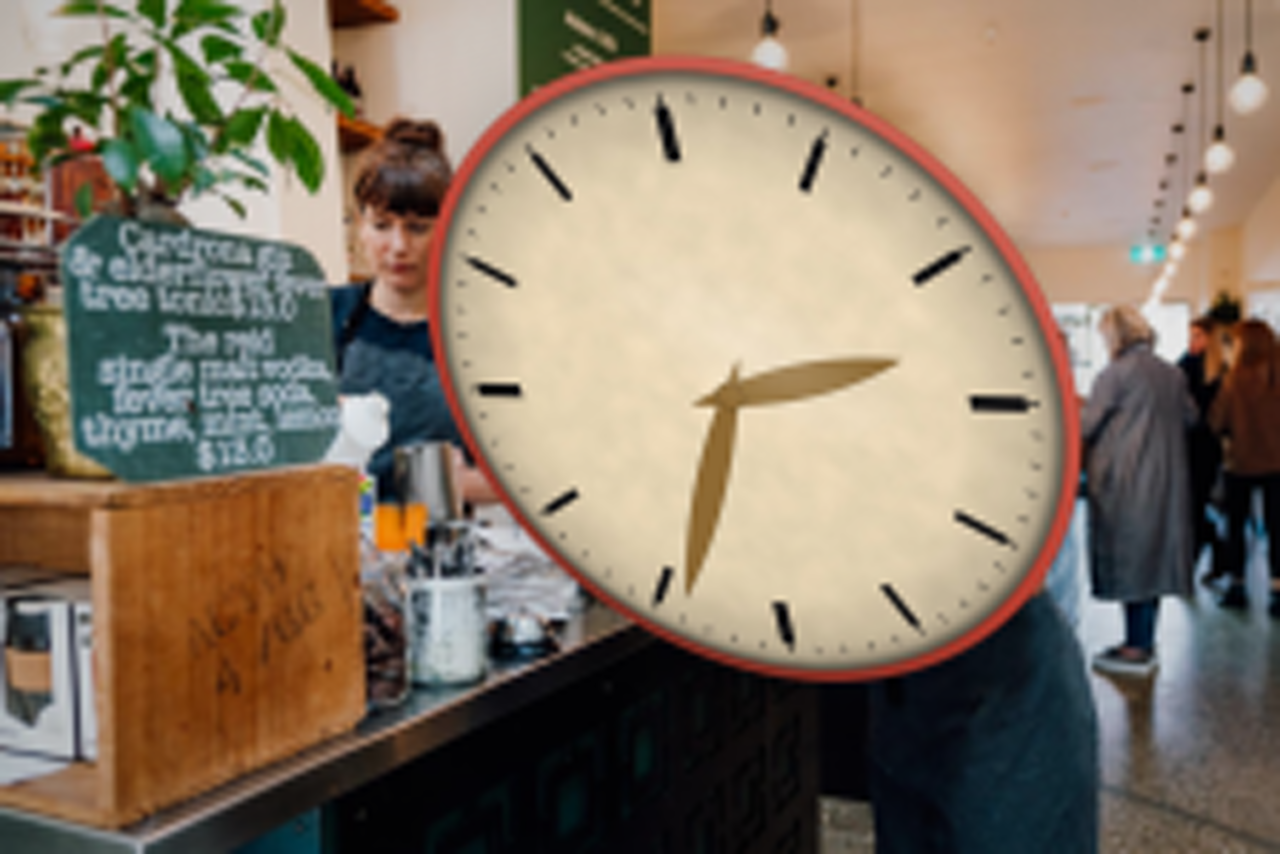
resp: 2h34
